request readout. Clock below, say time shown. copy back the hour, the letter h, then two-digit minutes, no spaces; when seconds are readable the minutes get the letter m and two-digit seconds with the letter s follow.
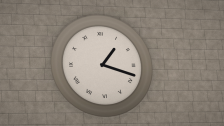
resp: 1h18
